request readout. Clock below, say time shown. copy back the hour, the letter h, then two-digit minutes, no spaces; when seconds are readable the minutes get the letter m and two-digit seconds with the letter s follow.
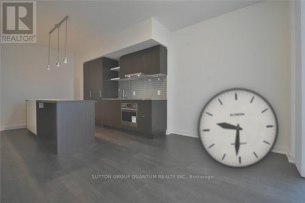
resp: 9h31
